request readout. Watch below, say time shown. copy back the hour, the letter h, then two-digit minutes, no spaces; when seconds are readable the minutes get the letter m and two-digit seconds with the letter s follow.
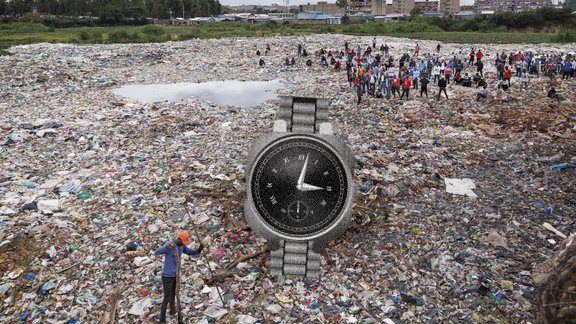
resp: 3h02
